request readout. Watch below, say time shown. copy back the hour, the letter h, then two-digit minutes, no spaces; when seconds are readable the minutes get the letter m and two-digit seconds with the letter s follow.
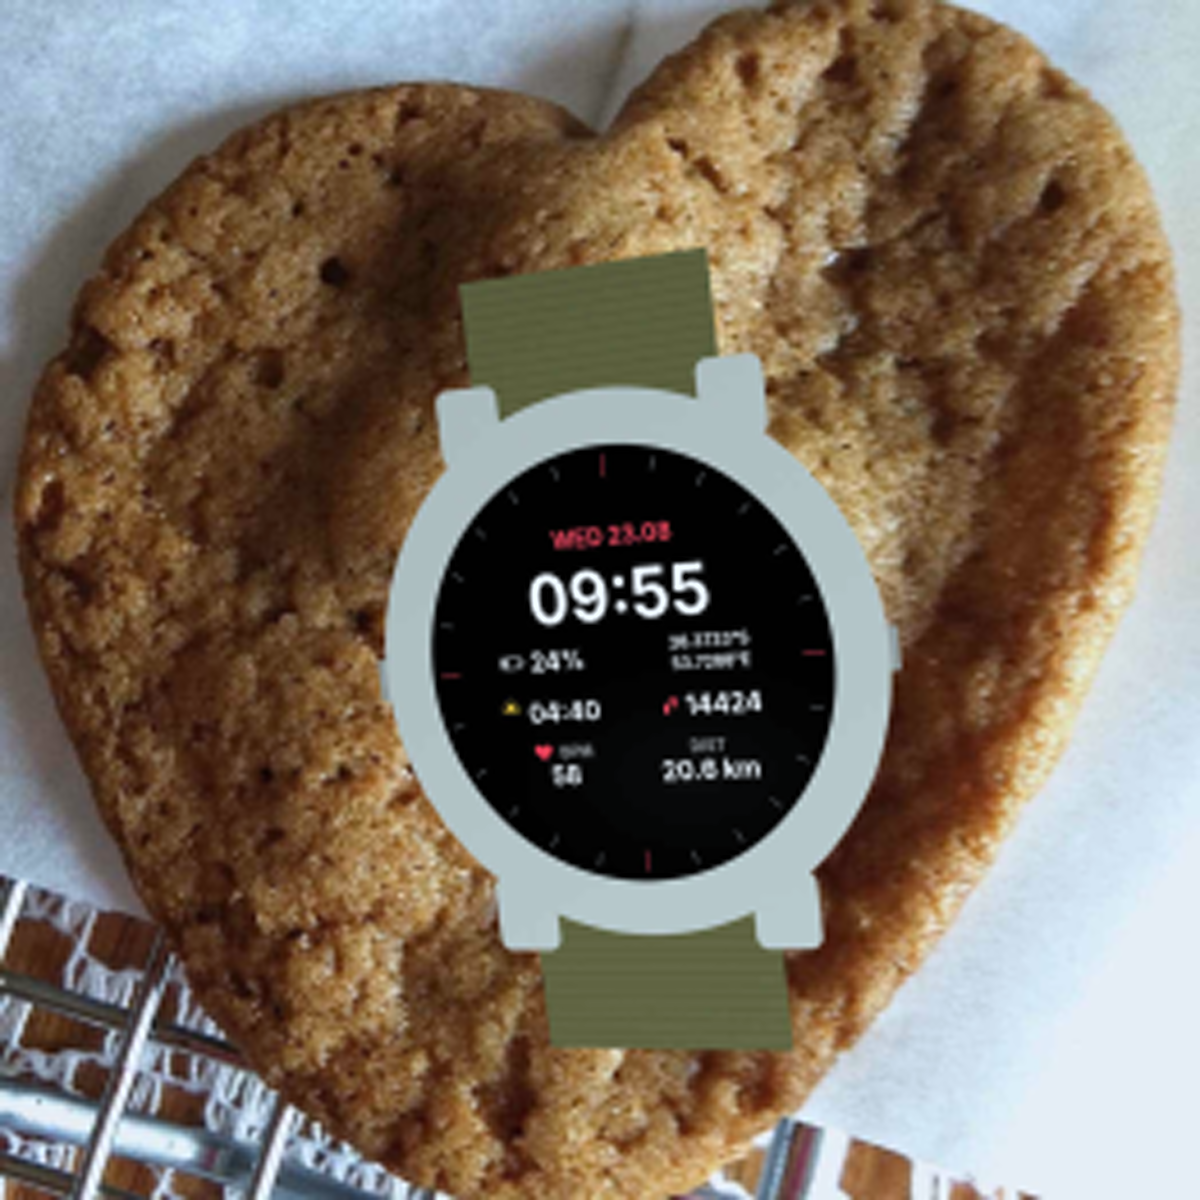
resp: 9h55
